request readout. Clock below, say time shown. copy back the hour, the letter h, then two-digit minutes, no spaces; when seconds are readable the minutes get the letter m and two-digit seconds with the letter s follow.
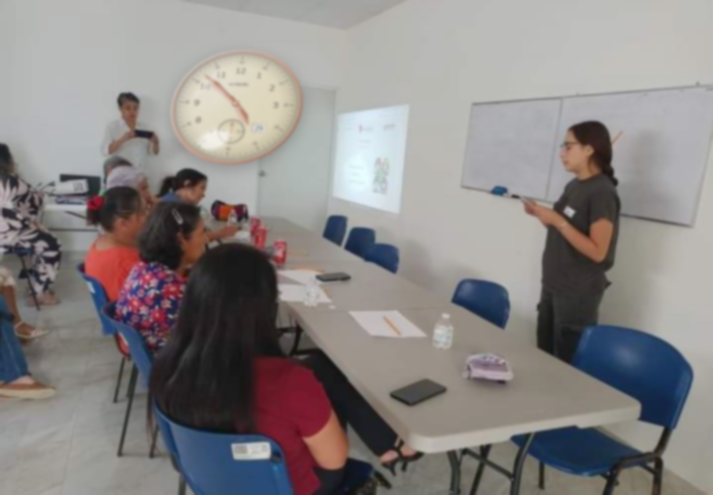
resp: 4h52
